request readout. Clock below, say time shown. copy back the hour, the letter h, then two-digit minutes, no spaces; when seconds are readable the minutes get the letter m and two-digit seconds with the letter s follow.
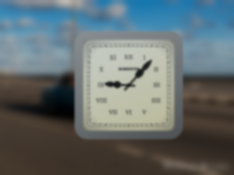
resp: 9h07
